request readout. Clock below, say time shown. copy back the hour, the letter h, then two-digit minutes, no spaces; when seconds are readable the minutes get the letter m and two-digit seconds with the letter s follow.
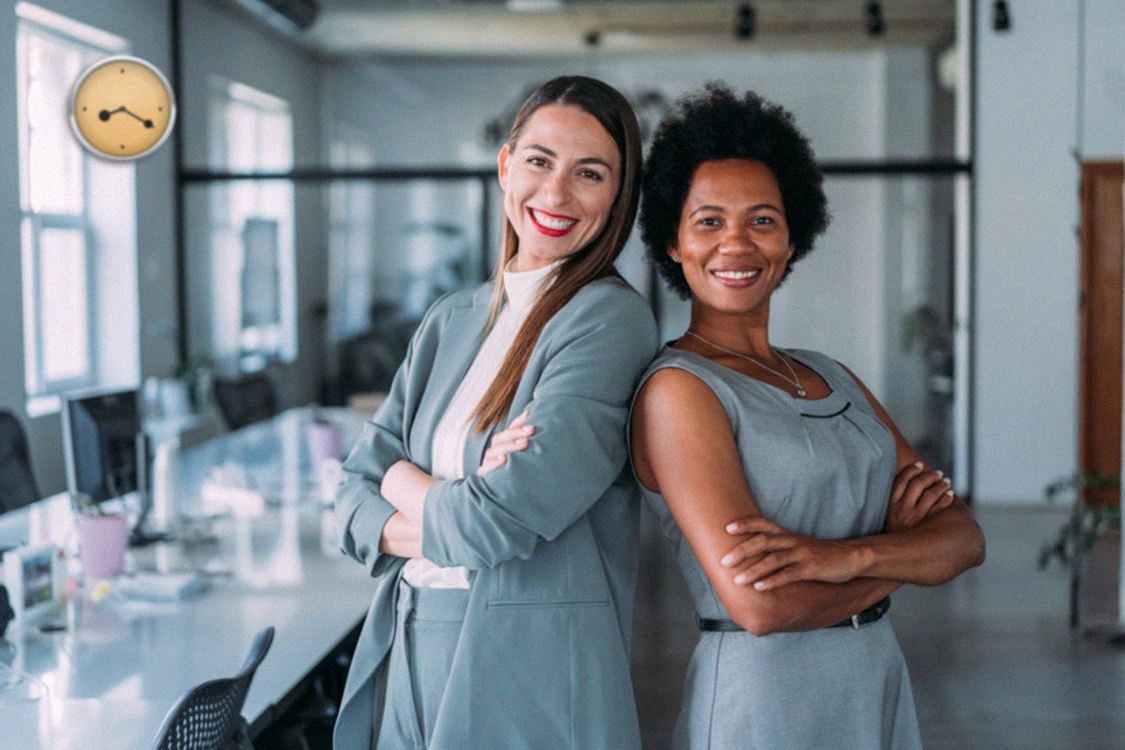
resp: 8h20
